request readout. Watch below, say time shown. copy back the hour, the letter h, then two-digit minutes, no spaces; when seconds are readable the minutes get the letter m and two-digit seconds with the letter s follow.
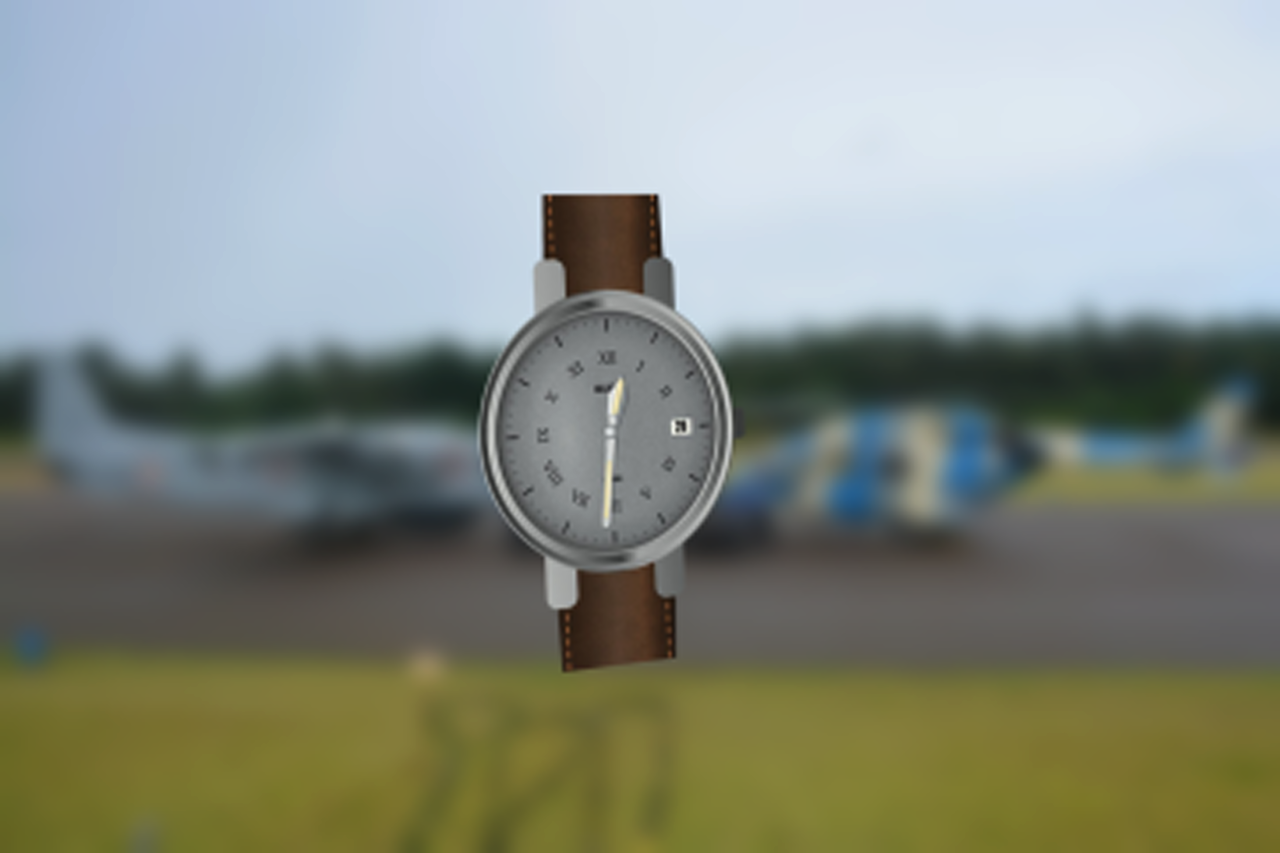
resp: 12h31
